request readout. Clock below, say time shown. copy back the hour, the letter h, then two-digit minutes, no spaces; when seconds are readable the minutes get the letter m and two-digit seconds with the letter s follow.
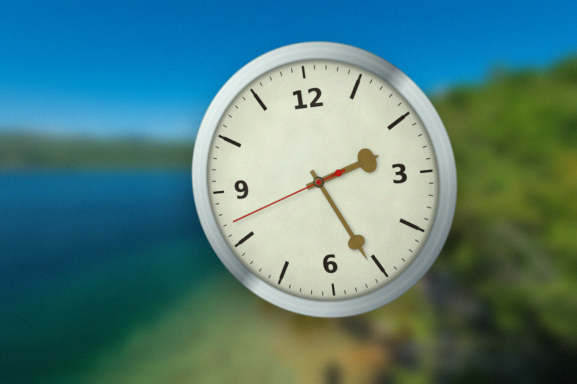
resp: 2h25m42s
